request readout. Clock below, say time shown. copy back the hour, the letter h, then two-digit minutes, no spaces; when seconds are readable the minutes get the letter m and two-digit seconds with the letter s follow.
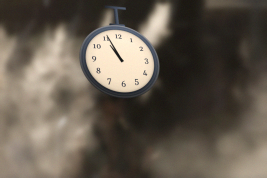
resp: 10h56
